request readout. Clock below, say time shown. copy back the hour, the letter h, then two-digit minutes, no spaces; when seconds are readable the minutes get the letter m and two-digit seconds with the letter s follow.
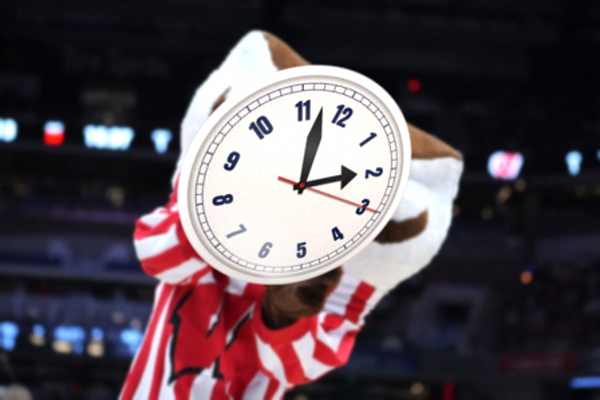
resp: 1h57m15s
